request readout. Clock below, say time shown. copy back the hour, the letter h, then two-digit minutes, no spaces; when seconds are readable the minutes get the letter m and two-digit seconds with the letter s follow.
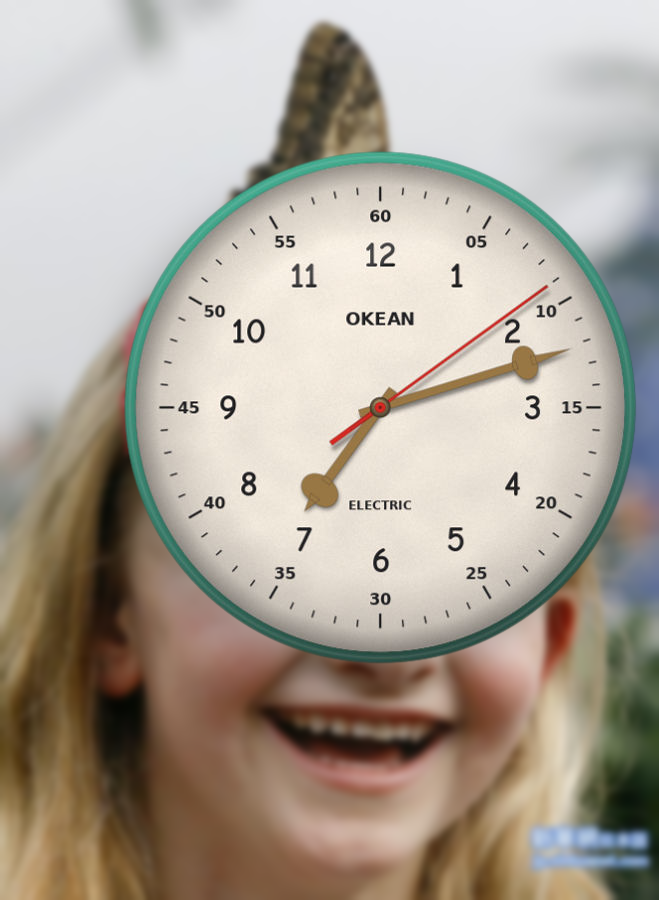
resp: 7h12m09s
